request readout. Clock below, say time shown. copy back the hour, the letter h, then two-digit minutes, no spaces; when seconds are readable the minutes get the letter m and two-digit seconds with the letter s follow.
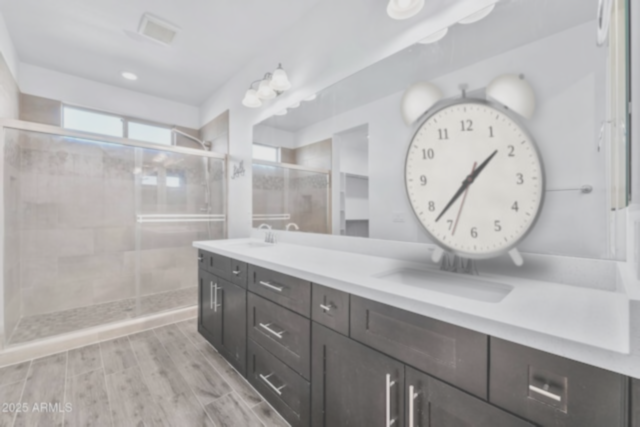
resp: 1h37m34s
